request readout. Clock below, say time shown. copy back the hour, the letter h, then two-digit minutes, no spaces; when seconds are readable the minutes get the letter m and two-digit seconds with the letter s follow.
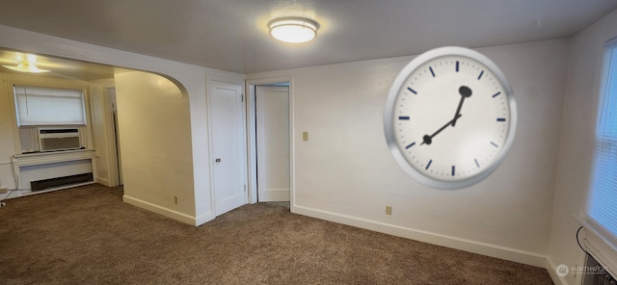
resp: 12h39
